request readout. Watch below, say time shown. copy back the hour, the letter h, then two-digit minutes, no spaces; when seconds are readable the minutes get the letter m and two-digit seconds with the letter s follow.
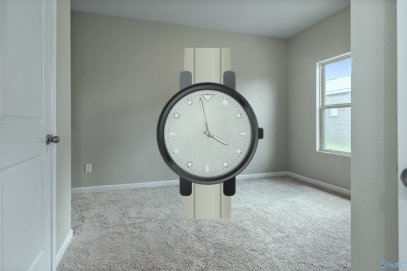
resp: 3h58
